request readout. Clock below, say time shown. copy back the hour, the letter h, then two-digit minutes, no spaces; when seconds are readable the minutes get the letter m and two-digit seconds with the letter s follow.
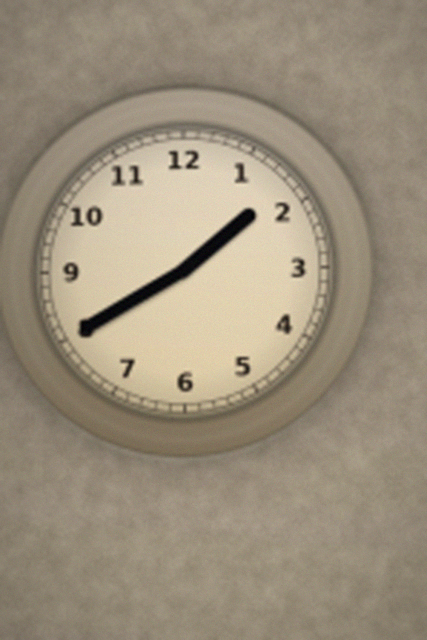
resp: 1h40
